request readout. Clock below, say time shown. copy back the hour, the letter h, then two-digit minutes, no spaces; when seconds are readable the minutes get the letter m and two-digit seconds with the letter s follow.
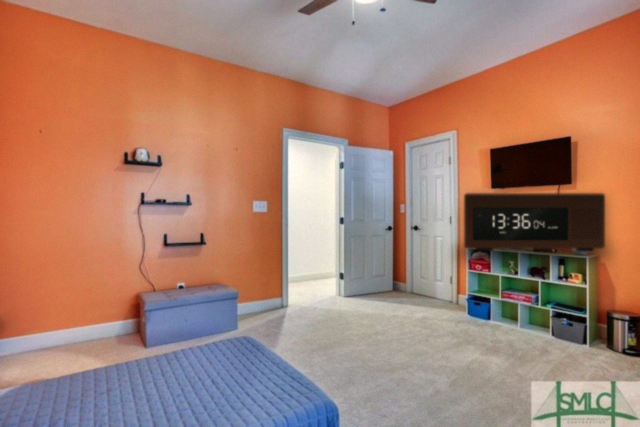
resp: 13h36
